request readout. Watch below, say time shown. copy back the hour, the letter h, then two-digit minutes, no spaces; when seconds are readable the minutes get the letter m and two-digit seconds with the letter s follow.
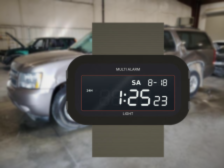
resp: 1h25m23s
